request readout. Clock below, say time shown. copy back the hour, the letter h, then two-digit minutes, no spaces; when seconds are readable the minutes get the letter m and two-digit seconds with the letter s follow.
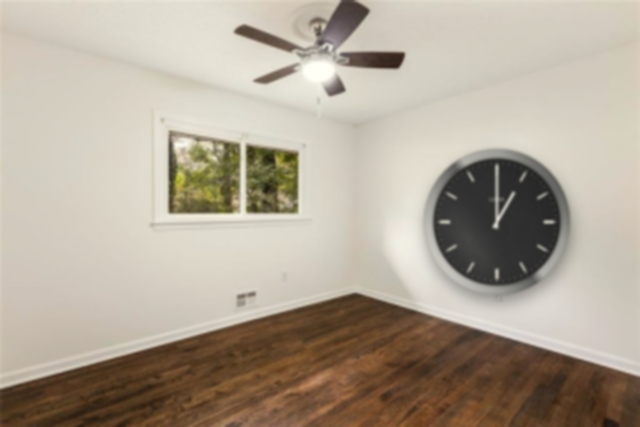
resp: 1h00
